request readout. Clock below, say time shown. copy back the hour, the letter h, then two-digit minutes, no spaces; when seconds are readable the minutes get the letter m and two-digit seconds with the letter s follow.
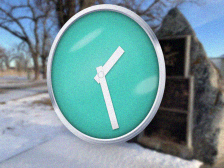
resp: 1h27
